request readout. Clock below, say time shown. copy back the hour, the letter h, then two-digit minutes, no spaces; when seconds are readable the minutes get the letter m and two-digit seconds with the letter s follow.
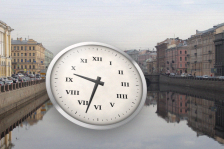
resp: 9h33
